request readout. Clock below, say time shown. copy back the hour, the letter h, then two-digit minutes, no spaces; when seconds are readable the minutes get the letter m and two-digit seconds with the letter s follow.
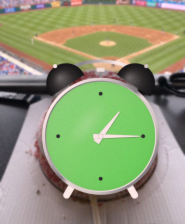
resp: 1h15
